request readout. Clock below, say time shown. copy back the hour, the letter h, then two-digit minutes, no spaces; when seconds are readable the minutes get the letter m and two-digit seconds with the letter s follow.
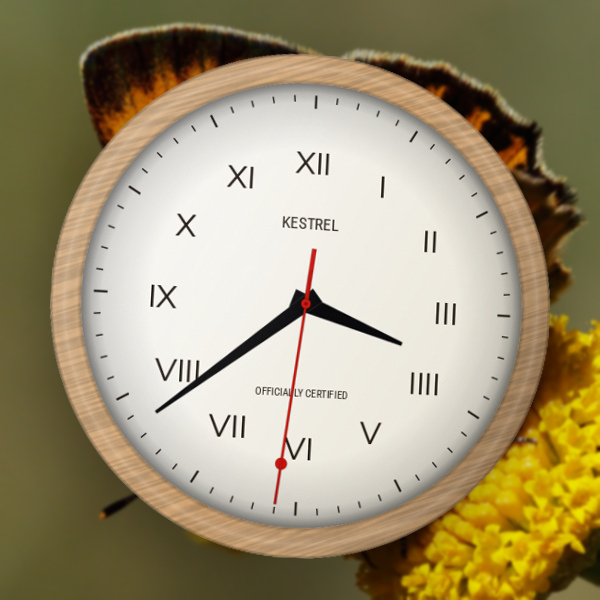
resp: 3h38m31s
